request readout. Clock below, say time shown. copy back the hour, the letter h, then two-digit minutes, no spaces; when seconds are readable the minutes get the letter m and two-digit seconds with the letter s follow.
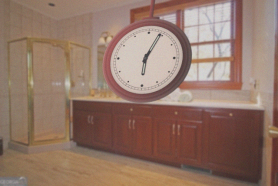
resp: 6h04
